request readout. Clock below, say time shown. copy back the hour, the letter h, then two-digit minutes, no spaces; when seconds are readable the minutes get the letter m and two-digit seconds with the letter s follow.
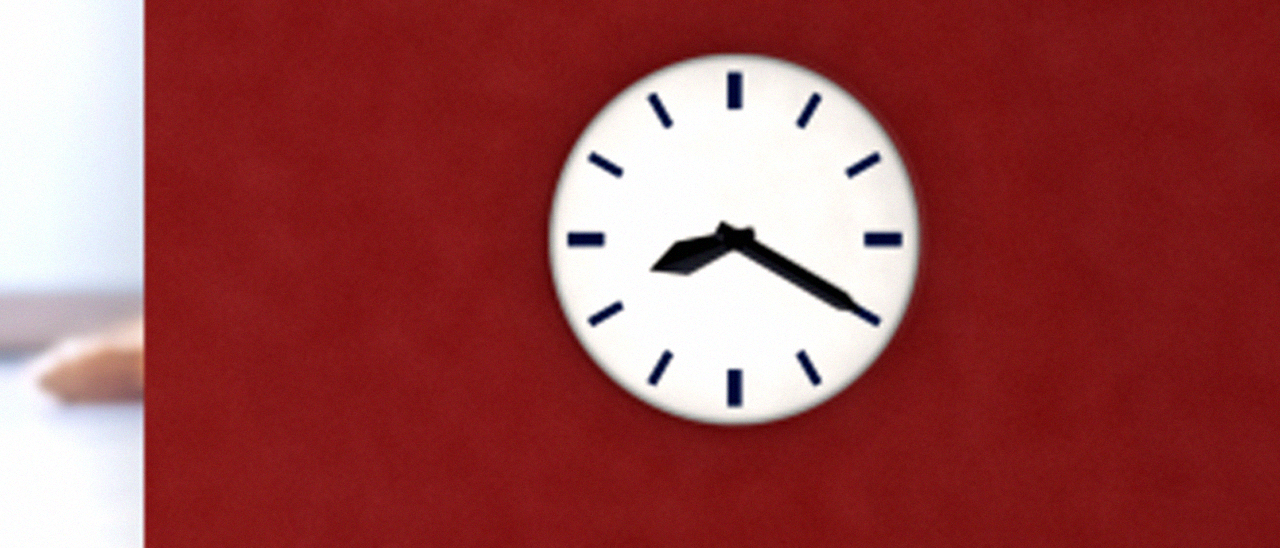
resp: 8h20
